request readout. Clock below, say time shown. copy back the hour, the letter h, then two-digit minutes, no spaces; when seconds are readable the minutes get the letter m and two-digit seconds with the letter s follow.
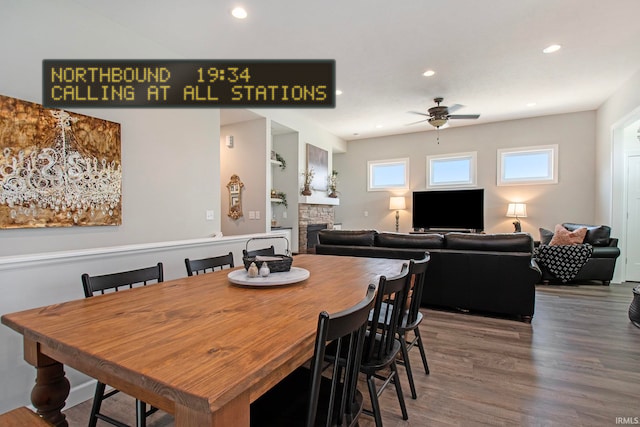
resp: 19h34
